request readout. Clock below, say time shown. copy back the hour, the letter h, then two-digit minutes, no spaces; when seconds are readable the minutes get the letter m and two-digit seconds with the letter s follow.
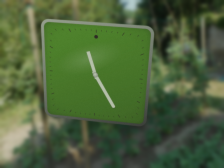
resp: 11h25
